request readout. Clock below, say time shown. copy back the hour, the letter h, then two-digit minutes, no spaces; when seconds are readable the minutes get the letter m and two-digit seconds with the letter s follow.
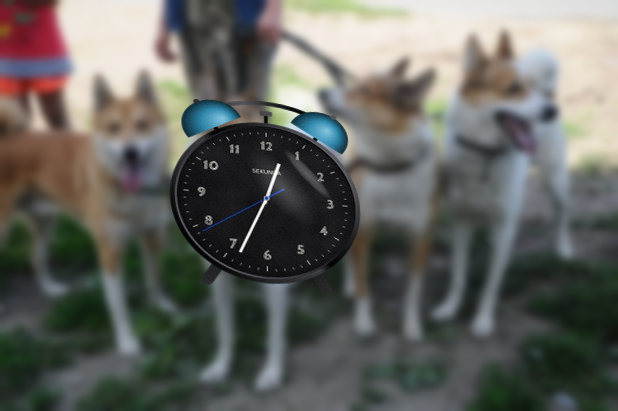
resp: 12h33m39s
